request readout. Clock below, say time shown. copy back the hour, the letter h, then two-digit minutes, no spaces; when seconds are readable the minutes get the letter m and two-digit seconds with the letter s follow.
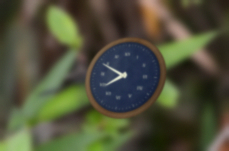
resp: 7h49
